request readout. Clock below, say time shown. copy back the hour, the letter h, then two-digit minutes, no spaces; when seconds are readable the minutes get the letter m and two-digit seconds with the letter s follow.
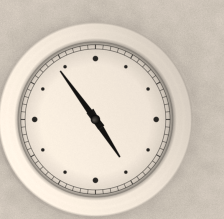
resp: 4h54
